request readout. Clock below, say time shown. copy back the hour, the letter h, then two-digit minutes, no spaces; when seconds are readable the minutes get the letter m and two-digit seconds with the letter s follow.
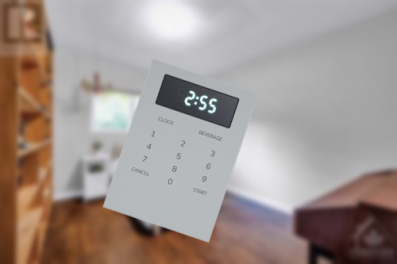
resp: 2h55
